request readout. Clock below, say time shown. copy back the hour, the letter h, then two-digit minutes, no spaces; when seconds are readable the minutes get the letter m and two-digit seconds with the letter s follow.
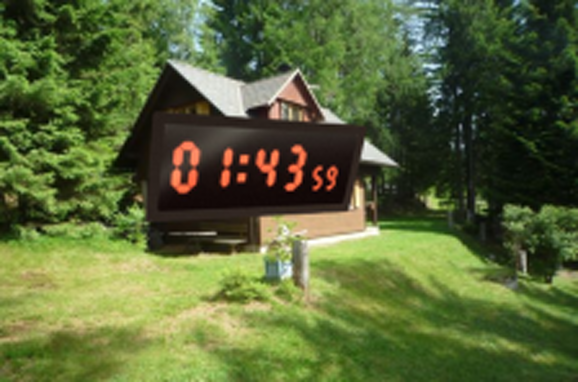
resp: 1h43m59s
